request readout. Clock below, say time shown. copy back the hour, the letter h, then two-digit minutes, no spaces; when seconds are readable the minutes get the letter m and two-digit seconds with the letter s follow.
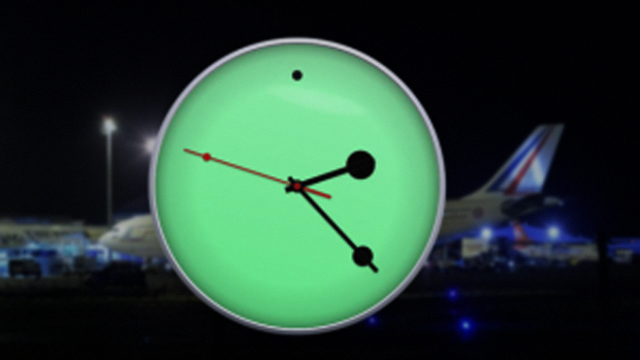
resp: 2h22m48s
